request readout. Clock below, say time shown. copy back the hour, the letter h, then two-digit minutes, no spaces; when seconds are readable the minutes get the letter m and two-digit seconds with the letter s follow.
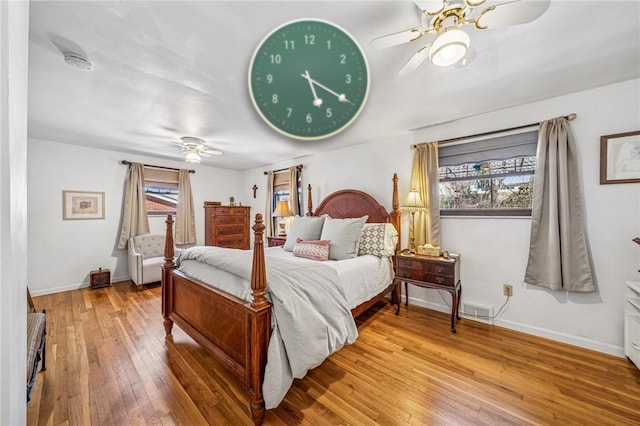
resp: 5h20
